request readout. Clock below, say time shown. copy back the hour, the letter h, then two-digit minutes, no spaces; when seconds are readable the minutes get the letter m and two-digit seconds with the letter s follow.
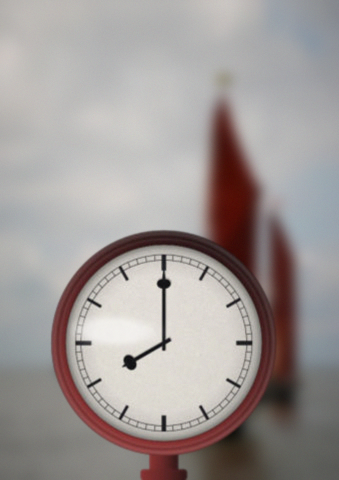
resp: 8h00
